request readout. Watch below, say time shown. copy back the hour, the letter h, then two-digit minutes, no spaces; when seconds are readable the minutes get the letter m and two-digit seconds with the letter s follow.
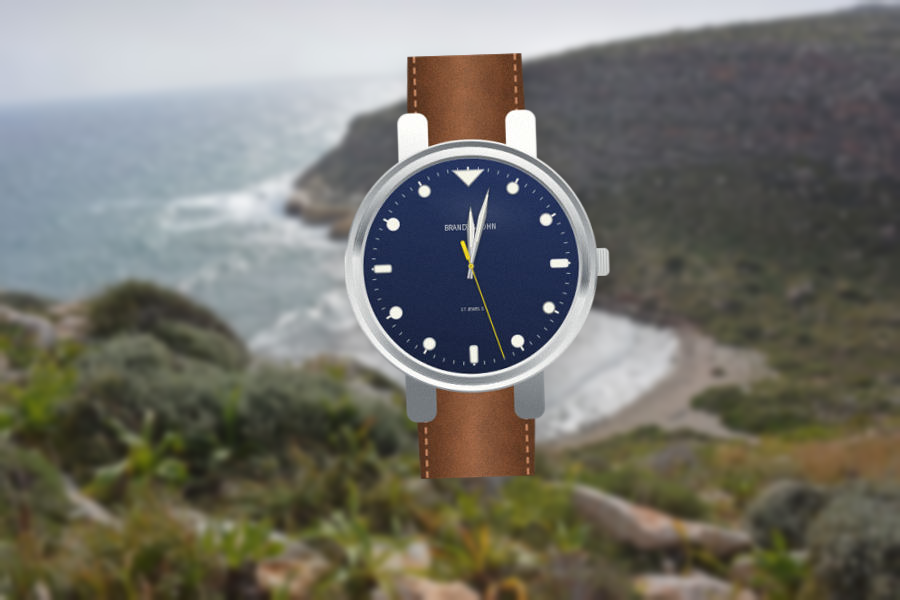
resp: 12h02m27s
